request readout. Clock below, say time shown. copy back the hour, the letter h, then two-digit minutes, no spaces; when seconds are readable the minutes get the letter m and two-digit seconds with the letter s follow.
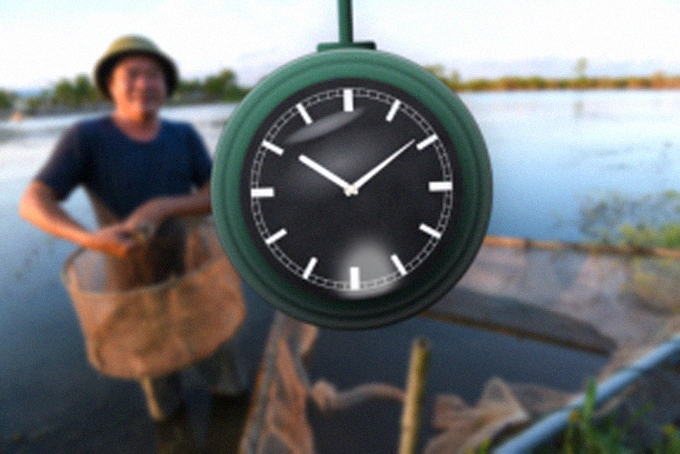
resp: 10h09
